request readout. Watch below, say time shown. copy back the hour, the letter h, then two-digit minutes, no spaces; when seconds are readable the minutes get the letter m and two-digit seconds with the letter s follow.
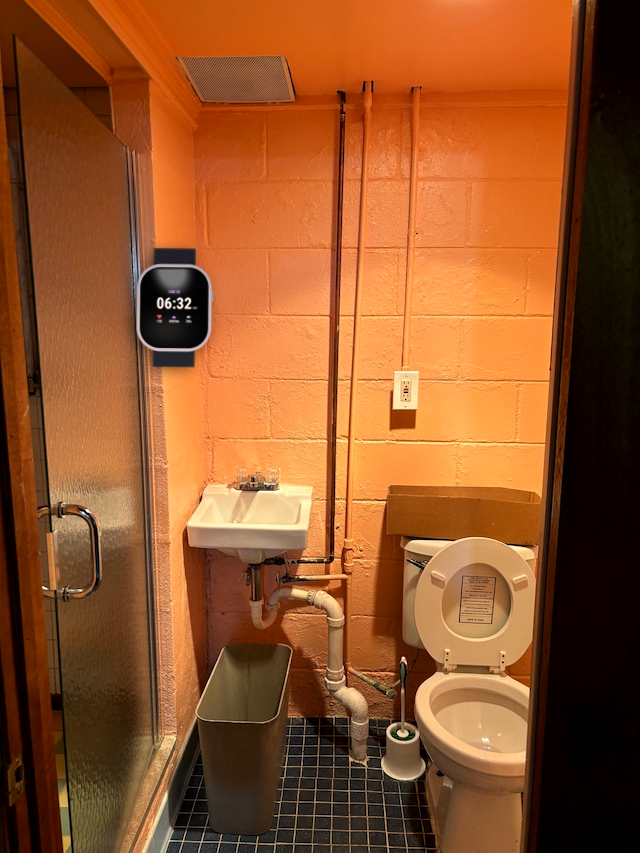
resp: 6h32
